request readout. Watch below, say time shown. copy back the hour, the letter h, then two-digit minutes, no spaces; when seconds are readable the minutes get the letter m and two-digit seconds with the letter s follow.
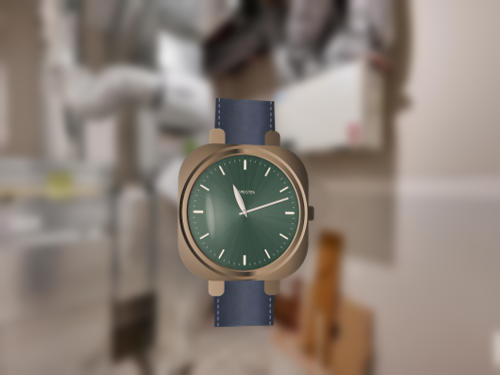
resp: 11h12
